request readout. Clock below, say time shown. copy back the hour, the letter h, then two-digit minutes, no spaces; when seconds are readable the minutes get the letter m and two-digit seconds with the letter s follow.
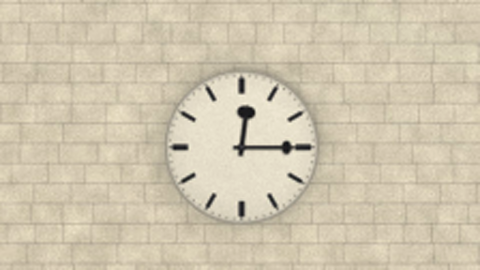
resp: 12h15
